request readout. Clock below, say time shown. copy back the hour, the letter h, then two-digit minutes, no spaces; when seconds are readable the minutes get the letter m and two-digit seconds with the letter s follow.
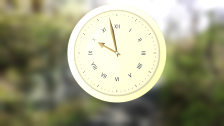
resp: 9h58
